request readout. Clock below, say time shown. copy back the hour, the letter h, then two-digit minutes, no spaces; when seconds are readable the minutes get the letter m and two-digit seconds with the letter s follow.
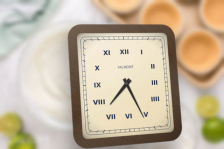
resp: 7h26
